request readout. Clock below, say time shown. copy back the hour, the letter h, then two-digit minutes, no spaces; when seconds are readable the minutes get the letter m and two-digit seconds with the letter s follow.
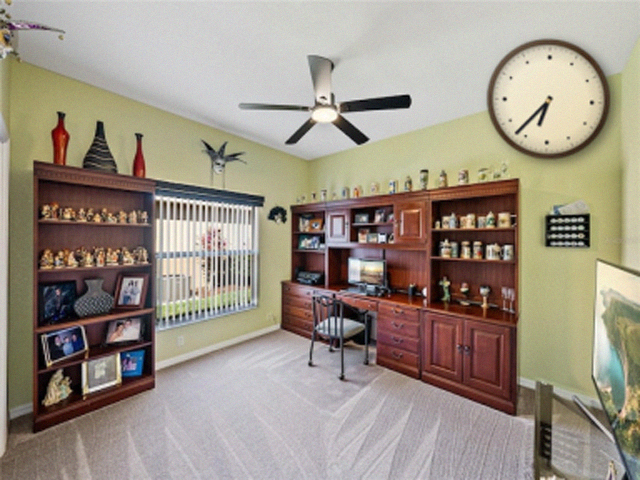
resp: 6h37
